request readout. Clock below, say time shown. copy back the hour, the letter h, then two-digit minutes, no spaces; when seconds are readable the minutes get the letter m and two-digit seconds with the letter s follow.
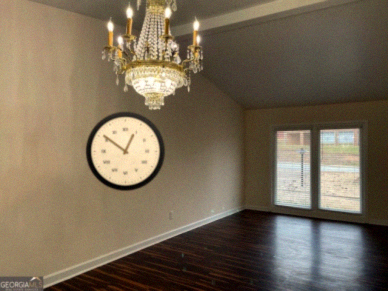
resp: 12h51
